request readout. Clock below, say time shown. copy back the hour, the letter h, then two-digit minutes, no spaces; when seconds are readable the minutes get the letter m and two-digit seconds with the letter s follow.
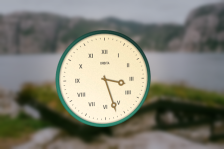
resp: 3h27
